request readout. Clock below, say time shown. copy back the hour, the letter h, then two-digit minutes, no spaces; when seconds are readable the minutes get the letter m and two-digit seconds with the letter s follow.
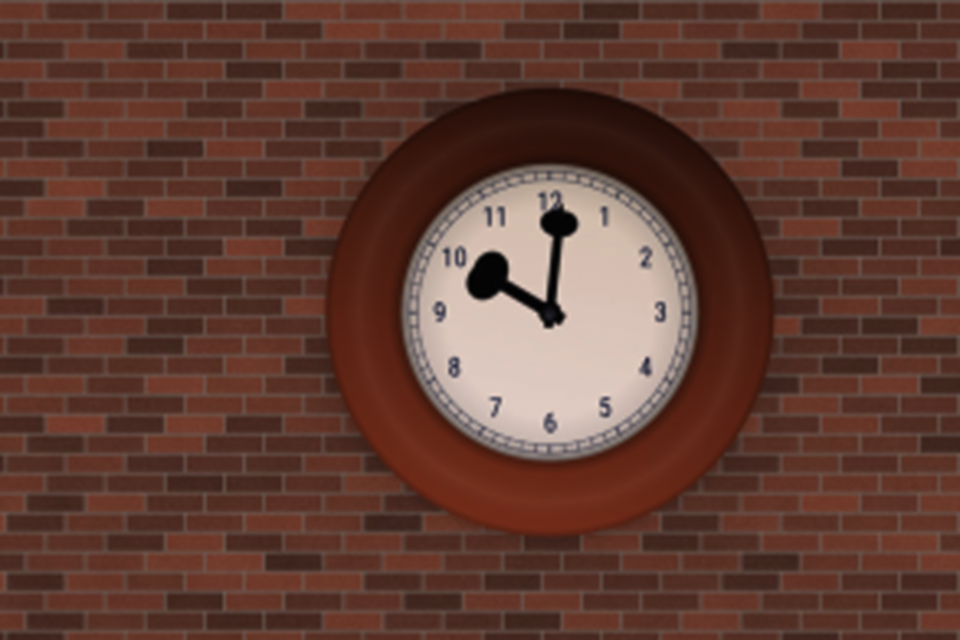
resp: 10h01
